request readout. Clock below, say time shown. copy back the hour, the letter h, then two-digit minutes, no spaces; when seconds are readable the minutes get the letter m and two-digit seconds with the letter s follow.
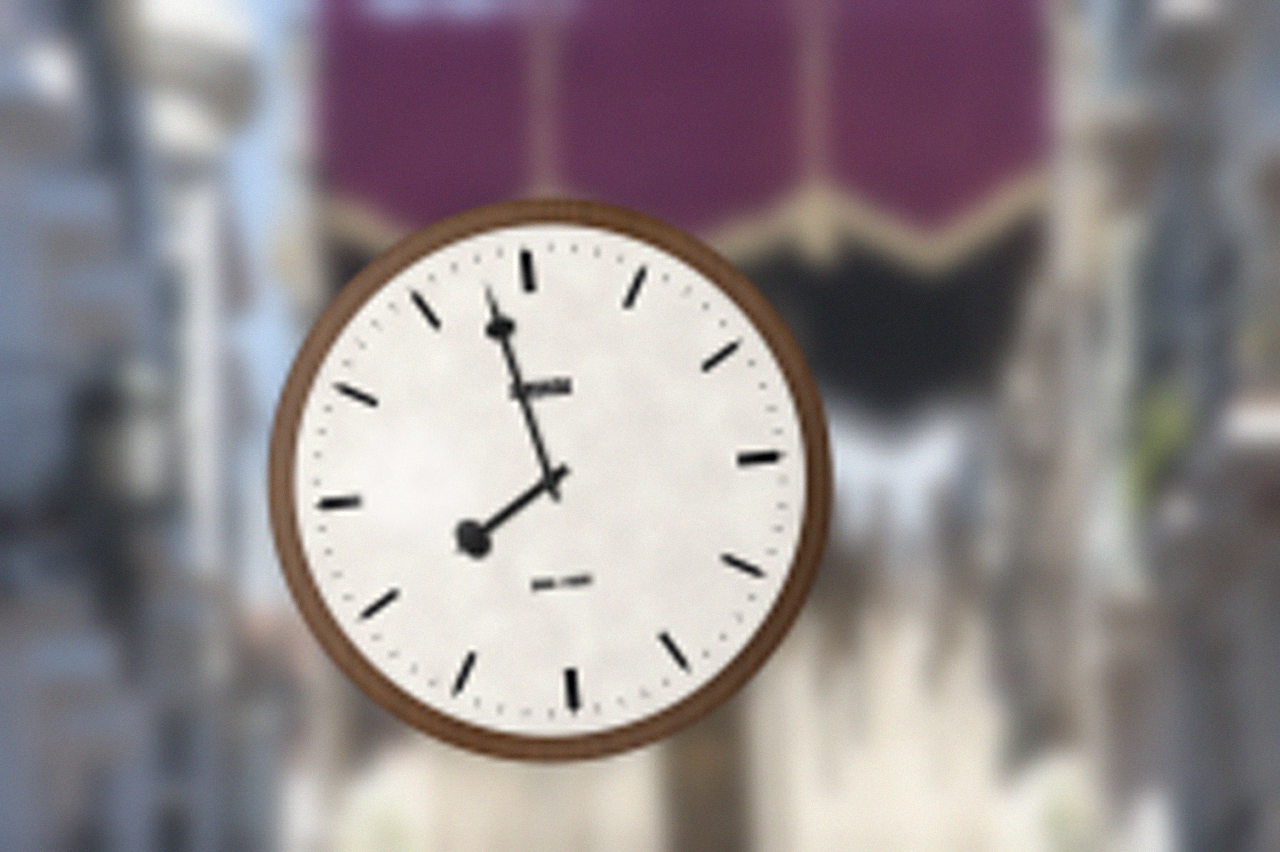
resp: 7h58
